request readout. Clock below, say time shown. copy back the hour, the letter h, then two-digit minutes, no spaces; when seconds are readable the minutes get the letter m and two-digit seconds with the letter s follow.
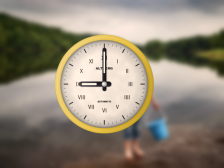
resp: 9h00
